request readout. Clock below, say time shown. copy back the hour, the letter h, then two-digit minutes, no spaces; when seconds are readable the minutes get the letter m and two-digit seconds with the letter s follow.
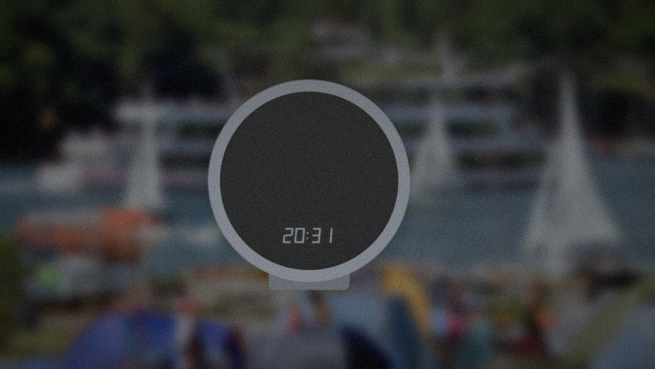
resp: 20h31
